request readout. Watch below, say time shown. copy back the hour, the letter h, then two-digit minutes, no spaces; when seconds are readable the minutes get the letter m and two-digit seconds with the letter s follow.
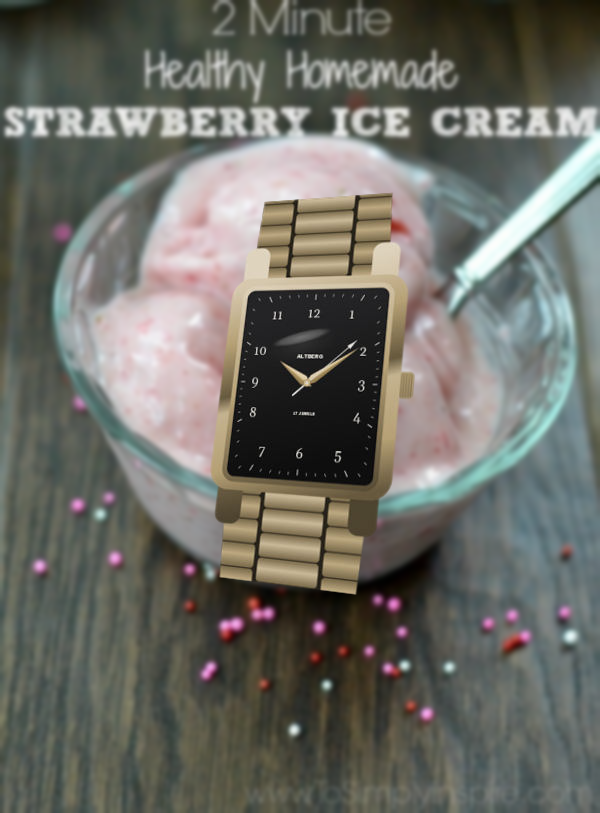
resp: 10h09m08s
